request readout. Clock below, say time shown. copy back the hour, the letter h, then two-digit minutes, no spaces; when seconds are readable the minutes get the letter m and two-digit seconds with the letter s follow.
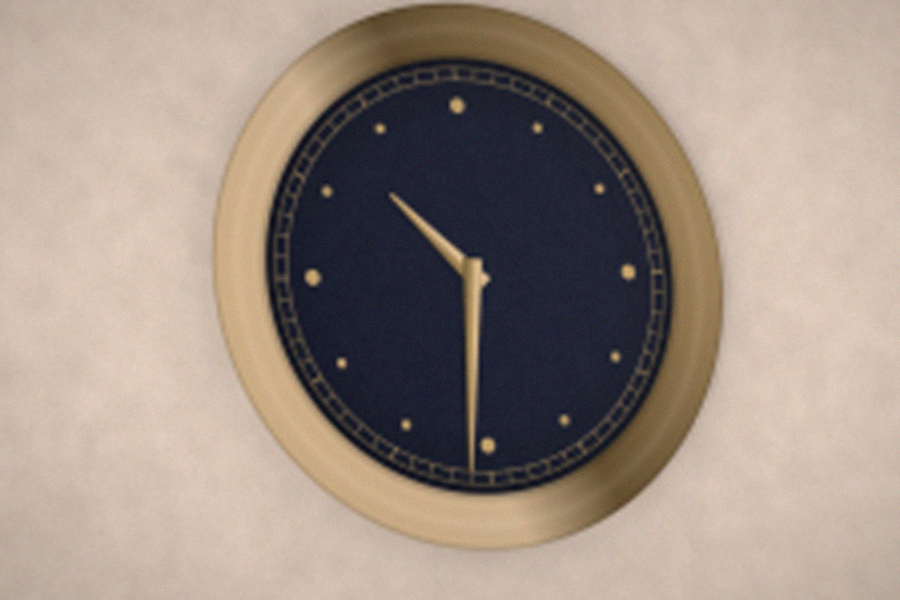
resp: 10h31
